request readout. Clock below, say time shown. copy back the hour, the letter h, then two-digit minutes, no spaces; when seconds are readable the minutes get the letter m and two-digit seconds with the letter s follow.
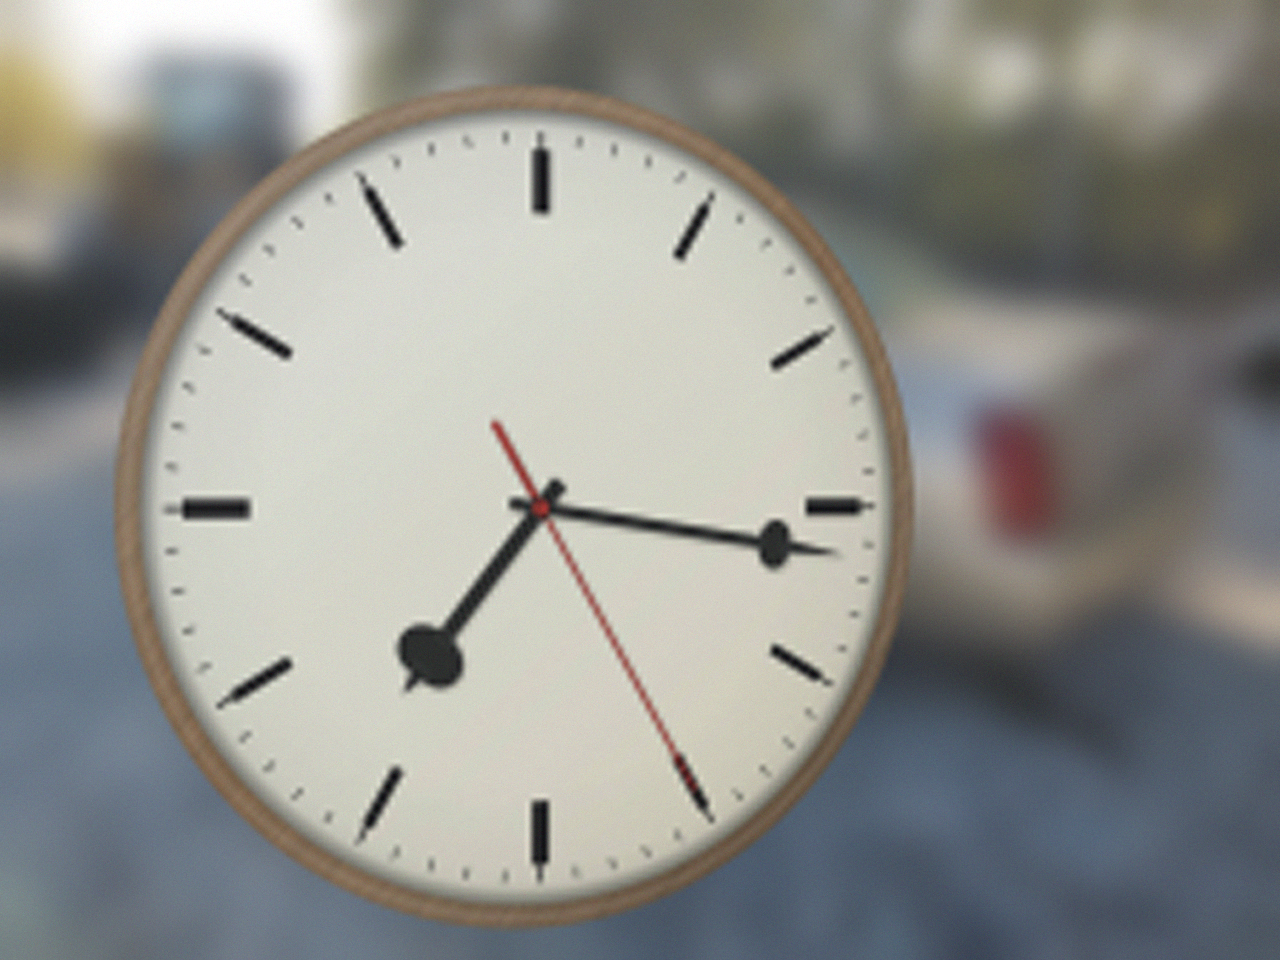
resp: 7h16m25s
